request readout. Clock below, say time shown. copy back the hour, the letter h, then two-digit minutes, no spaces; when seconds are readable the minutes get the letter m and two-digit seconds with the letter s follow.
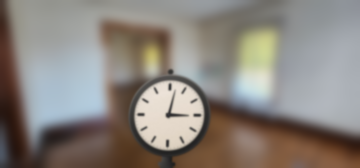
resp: 3h02
